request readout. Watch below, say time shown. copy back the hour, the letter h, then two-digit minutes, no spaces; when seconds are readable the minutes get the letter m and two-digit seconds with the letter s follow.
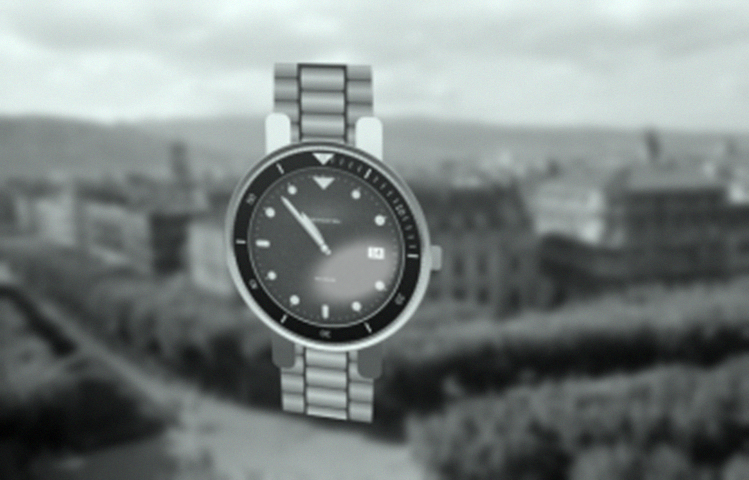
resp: 10h53
